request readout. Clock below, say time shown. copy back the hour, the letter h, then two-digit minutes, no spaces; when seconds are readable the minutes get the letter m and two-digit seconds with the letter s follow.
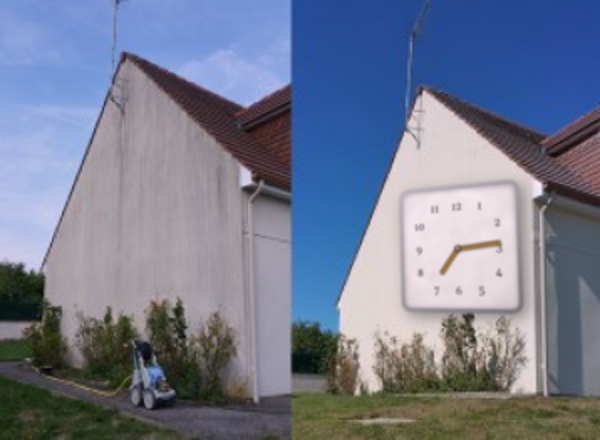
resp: 7h14
